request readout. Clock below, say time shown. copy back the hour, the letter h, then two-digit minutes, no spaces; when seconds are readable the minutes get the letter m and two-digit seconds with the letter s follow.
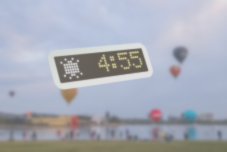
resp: 4h55
